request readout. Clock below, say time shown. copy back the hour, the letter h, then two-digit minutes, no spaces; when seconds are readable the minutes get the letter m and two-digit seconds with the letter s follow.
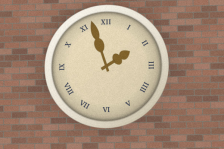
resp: 1h57
